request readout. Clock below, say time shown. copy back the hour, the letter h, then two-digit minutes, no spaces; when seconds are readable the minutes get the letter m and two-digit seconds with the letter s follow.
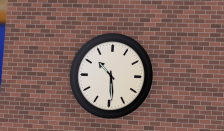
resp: 10h29
